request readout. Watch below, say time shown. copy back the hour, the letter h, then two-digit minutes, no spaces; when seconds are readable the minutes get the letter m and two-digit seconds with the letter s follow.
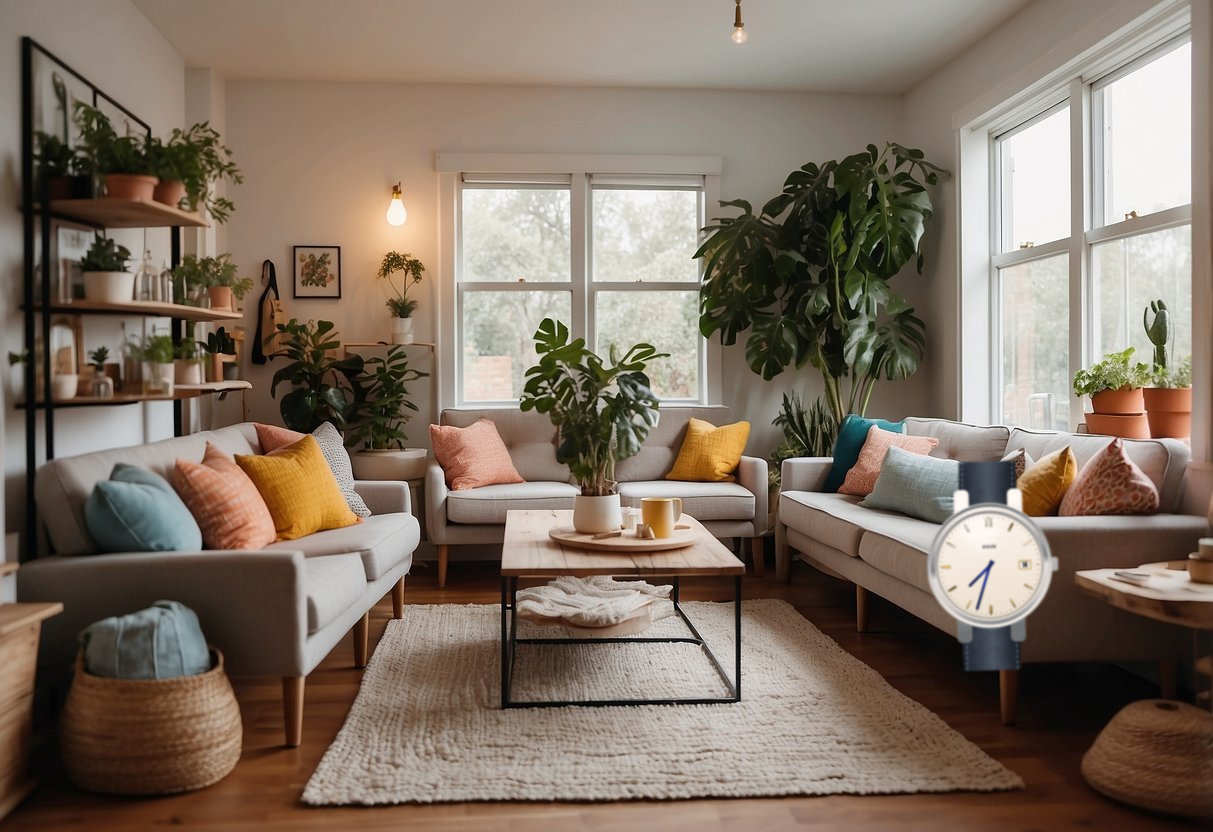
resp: 7h33
